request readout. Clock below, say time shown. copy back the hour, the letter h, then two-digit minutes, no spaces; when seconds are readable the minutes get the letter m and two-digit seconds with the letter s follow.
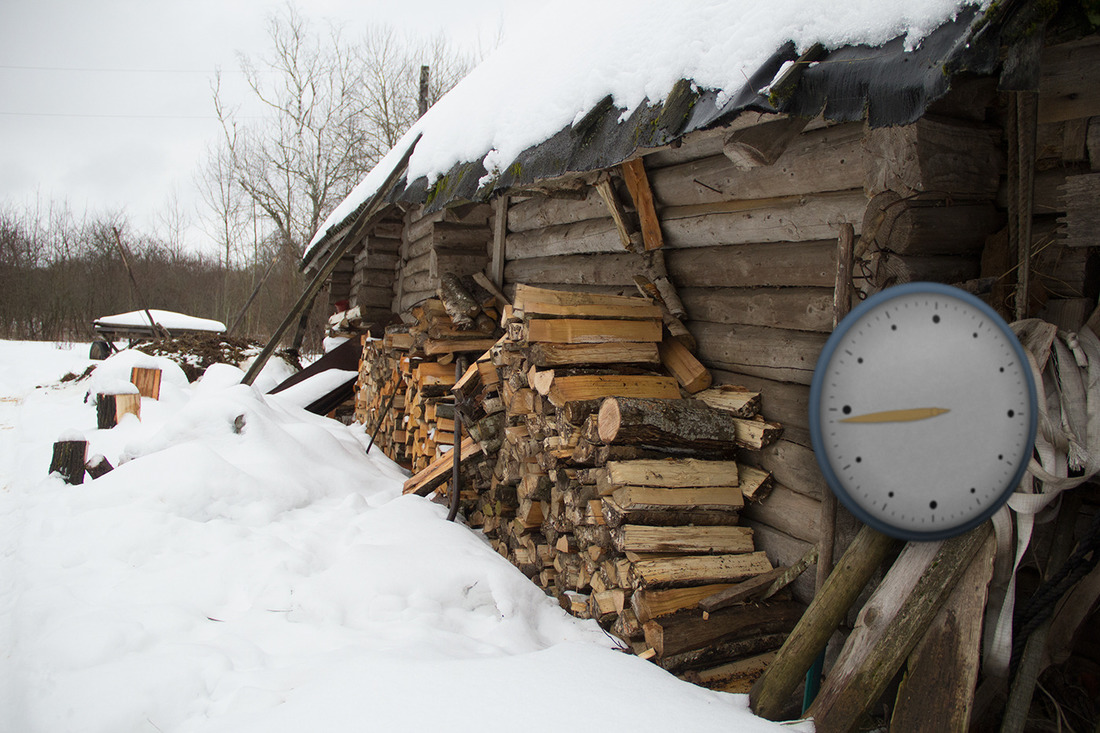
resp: 8h44
